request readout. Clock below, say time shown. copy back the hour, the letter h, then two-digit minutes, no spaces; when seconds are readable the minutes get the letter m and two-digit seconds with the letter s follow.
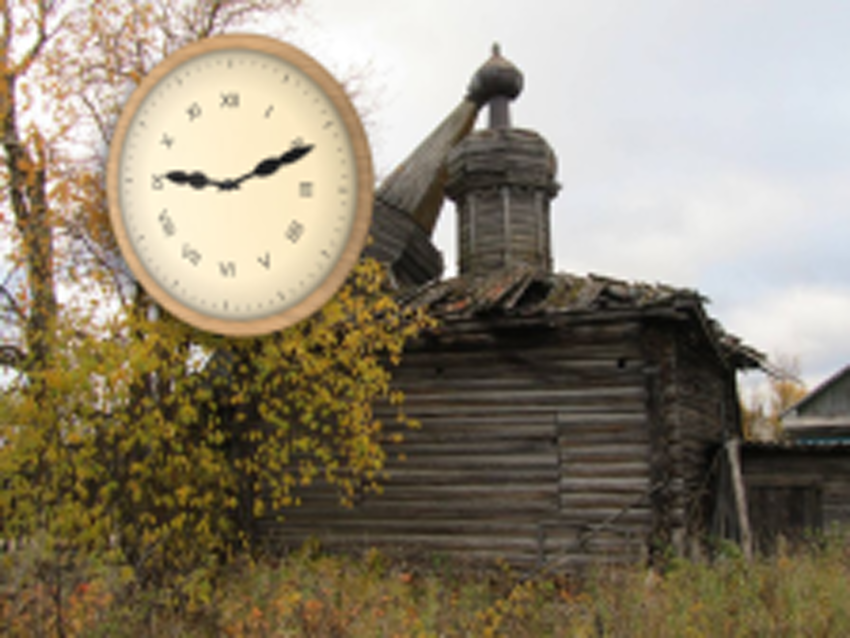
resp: 9h11
